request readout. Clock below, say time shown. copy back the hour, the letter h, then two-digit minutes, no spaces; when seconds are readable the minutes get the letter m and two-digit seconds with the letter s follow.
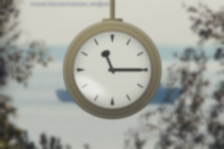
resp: 11h15
